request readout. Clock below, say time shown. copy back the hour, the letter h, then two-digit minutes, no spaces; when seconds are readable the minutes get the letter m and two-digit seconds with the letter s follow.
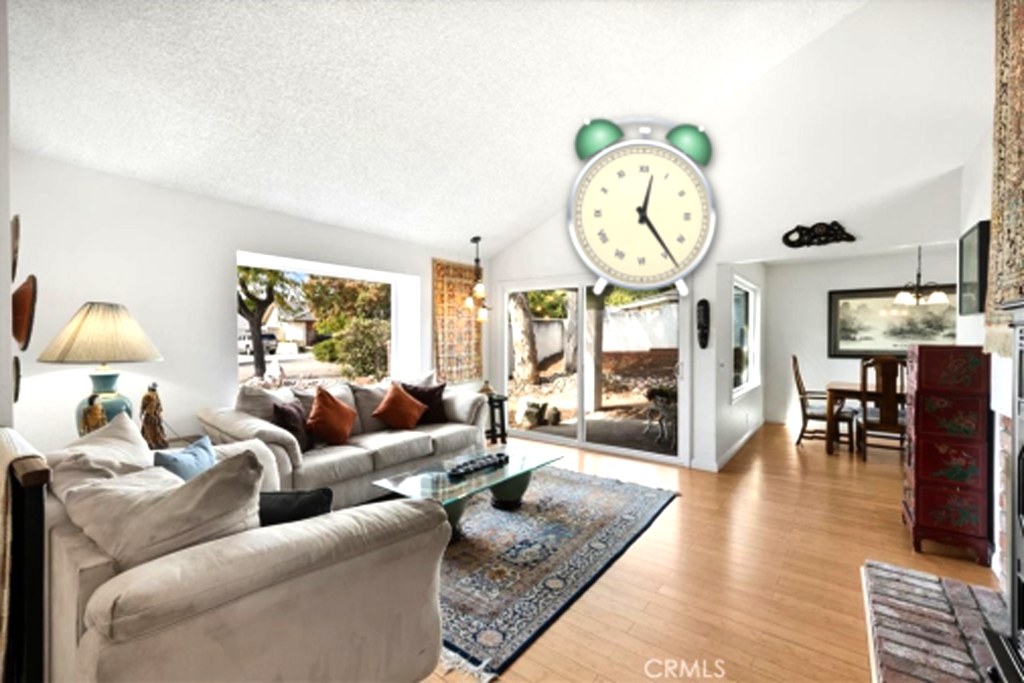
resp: 12h24
